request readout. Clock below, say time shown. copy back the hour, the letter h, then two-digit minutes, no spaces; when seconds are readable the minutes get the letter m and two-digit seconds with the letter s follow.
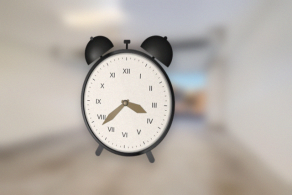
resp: 3h38
